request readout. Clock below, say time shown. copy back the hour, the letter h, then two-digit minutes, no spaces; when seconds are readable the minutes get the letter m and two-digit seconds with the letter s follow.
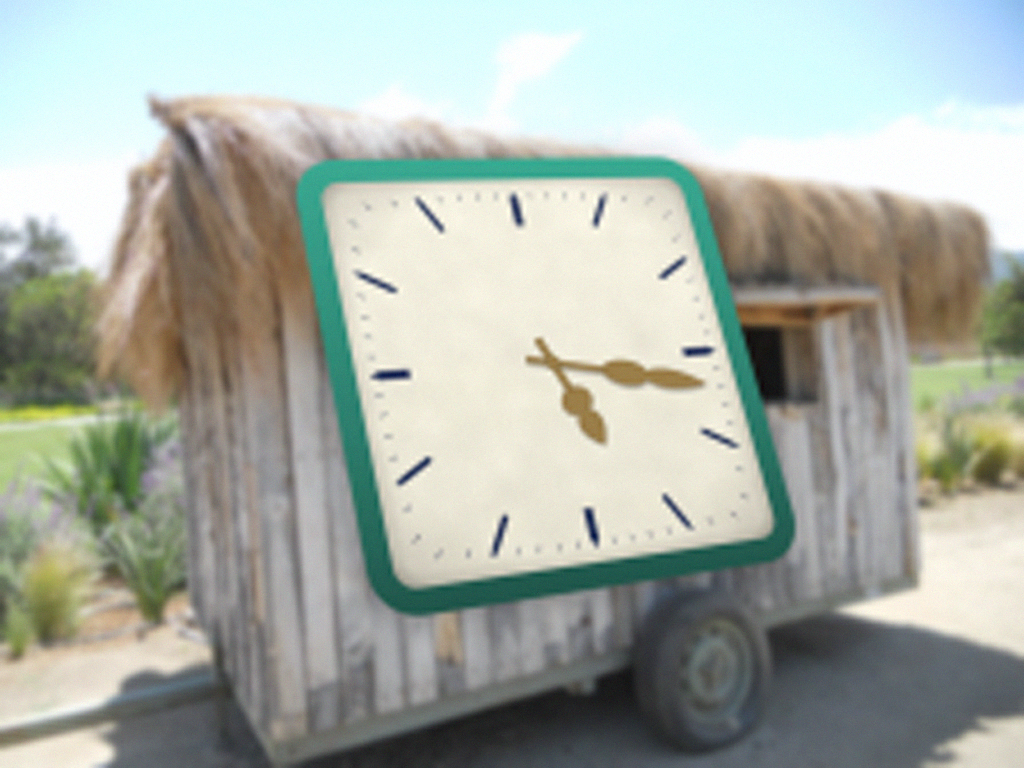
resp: 5h17
